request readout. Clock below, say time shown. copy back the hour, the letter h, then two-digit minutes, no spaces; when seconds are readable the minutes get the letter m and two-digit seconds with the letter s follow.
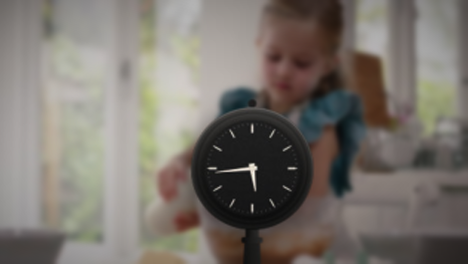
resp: 5h44
